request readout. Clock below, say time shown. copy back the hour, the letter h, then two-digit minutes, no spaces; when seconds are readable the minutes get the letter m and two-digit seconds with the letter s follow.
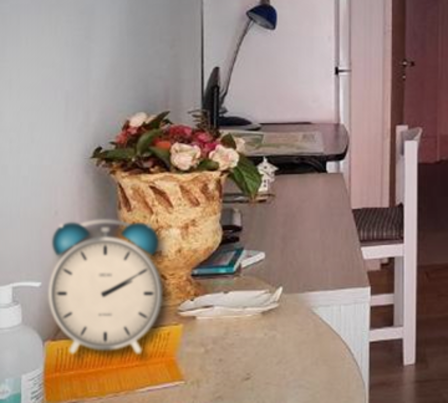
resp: 2h10
